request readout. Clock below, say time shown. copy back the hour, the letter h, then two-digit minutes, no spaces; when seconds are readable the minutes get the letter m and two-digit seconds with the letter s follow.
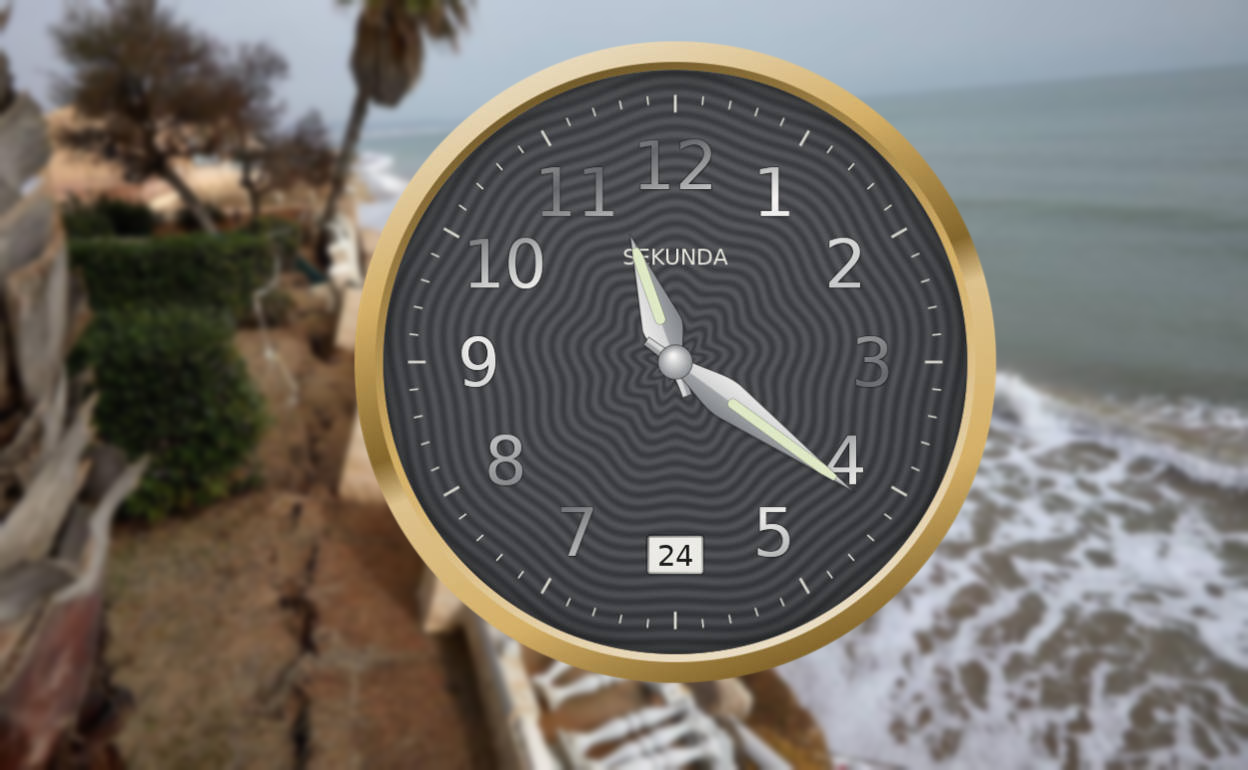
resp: 11h21
